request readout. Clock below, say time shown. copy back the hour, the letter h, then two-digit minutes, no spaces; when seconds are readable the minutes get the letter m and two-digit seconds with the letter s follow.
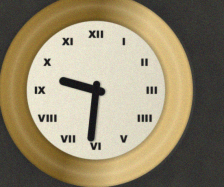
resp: 9h31
